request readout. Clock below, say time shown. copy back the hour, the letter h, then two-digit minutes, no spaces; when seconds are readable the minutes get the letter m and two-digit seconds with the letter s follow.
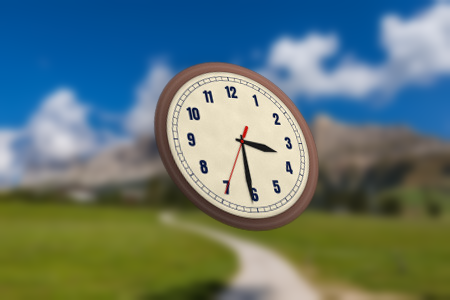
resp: 3h30m35s
